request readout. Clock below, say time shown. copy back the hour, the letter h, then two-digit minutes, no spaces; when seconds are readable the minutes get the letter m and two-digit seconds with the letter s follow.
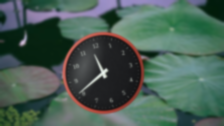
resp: 11h41
